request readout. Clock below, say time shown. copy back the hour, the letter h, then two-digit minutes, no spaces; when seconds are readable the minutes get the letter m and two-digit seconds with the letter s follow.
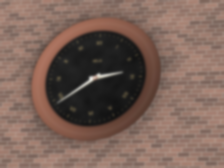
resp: 2h39
